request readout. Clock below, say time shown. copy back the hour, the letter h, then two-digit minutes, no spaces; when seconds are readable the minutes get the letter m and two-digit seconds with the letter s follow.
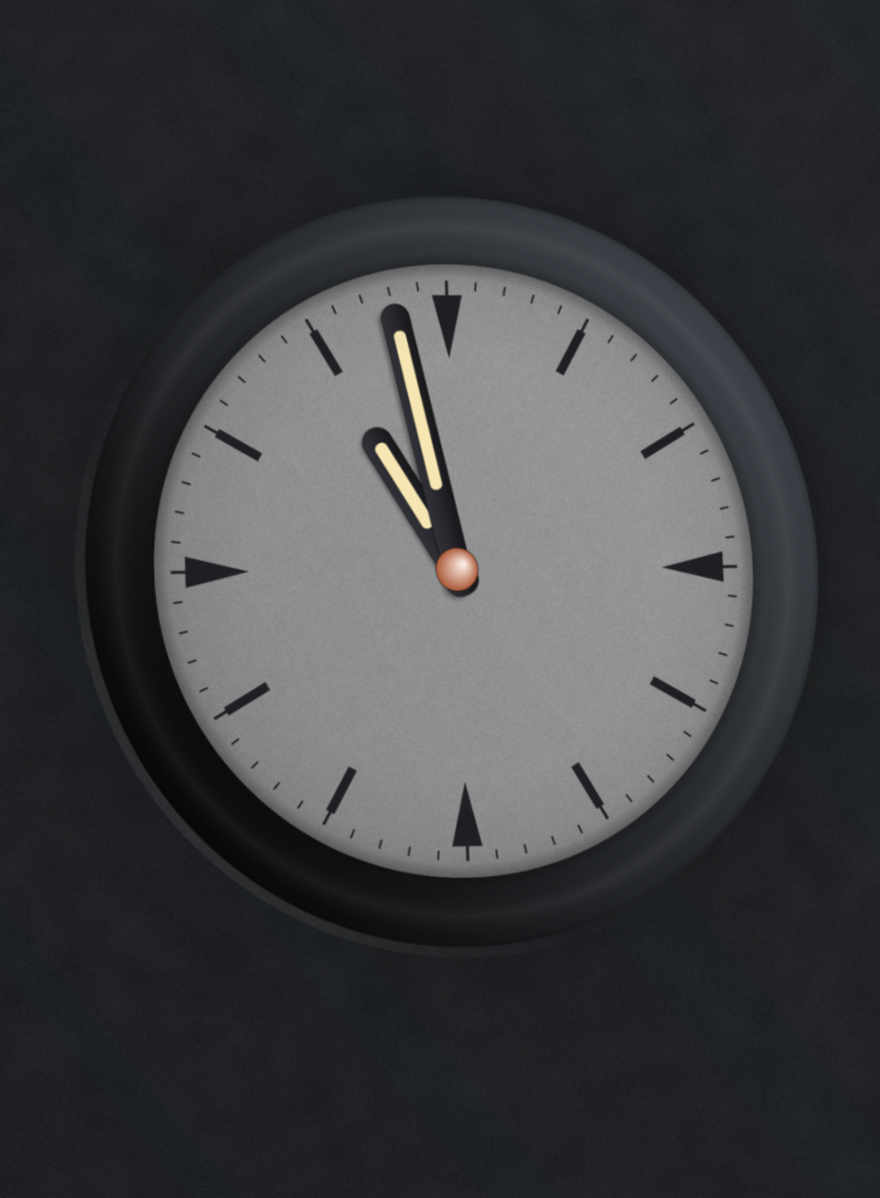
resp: 10h58
